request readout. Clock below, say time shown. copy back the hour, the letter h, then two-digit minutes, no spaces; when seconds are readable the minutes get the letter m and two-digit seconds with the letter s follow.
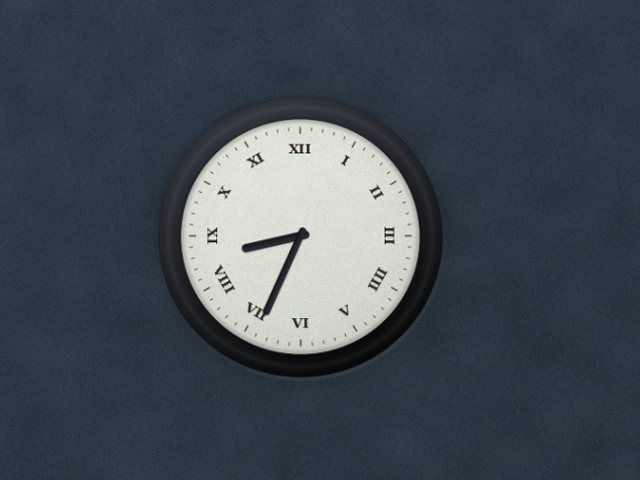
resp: 8h34
